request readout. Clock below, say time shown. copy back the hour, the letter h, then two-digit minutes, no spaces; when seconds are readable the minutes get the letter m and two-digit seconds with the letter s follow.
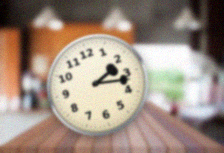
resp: 2h17
